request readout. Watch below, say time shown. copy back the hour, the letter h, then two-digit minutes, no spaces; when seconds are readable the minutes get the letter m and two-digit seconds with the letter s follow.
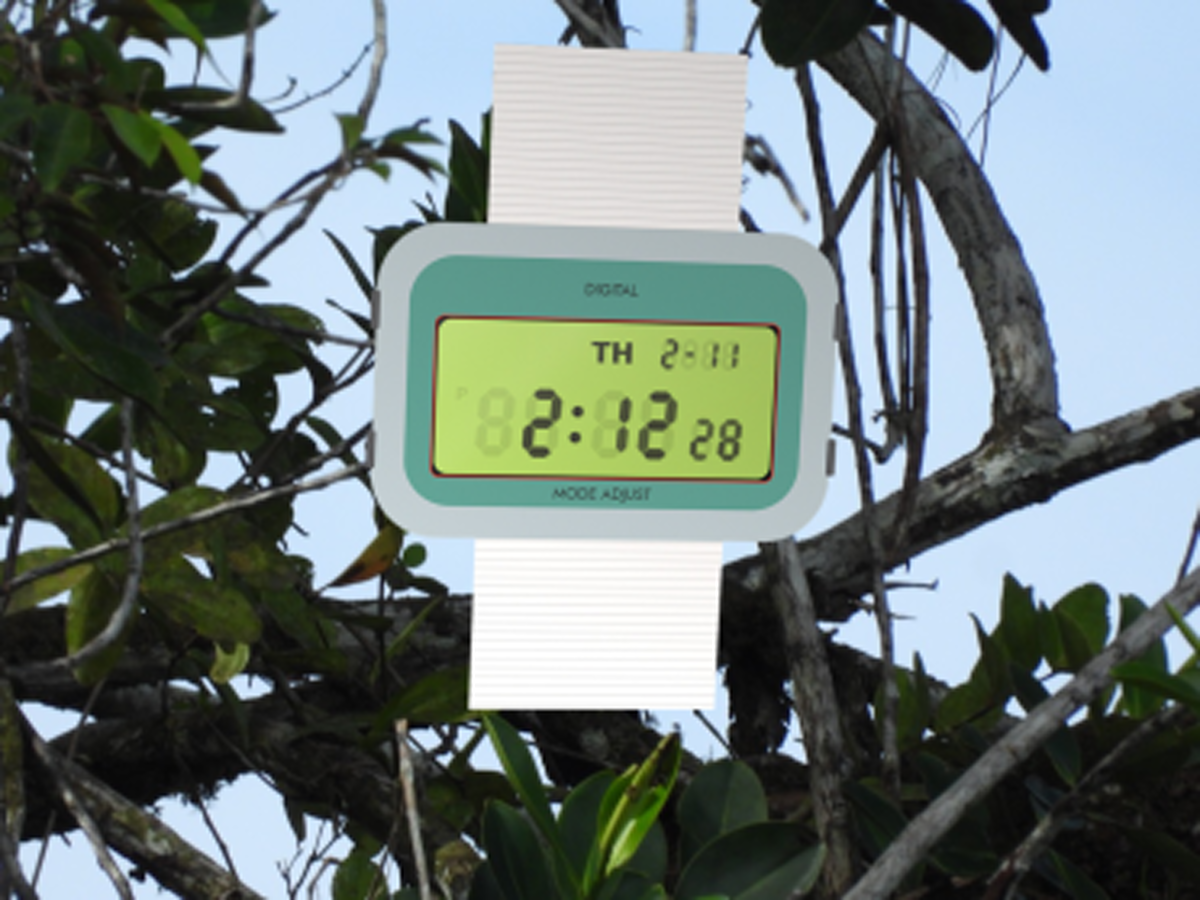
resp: 2h12m28s
